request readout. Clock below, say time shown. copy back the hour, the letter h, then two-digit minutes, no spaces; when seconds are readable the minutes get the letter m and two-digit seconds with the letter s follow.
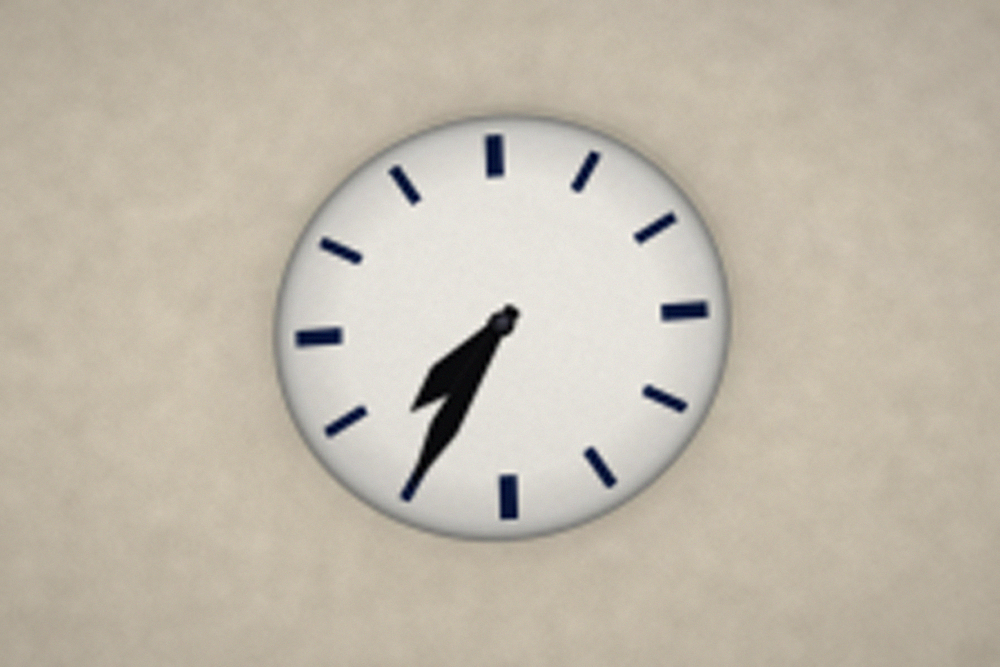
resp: 7h35
